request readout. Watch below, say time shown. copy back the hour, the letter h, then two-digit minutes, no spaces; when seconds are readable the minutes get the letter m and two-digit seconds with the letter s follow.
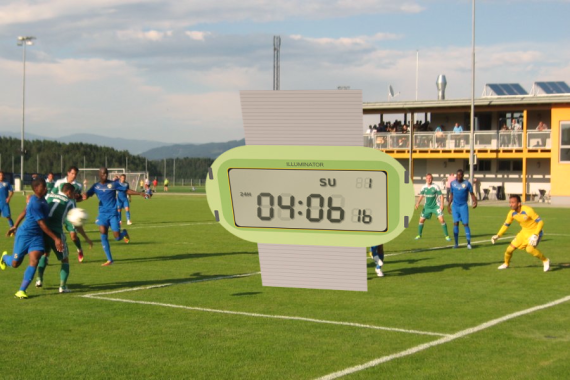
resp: 4h06m16s
